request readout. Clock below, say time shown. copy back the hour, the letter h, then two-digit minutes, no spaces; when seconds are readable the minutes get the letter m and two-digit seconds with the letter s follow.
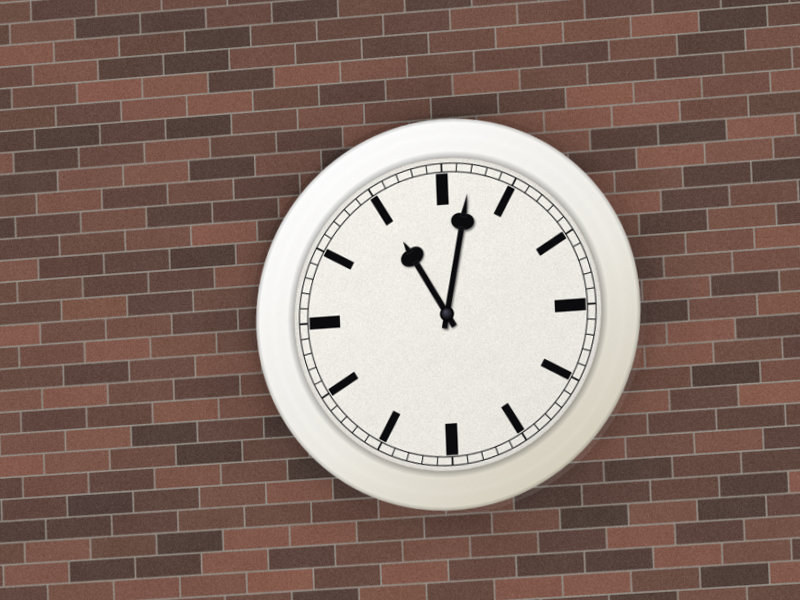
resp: 11h02
